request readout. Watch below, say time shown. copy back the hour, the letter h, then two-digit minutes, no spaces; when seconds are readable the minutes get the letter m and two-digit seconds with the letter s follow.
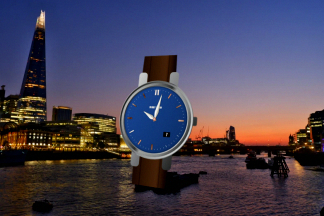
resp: 10h02
